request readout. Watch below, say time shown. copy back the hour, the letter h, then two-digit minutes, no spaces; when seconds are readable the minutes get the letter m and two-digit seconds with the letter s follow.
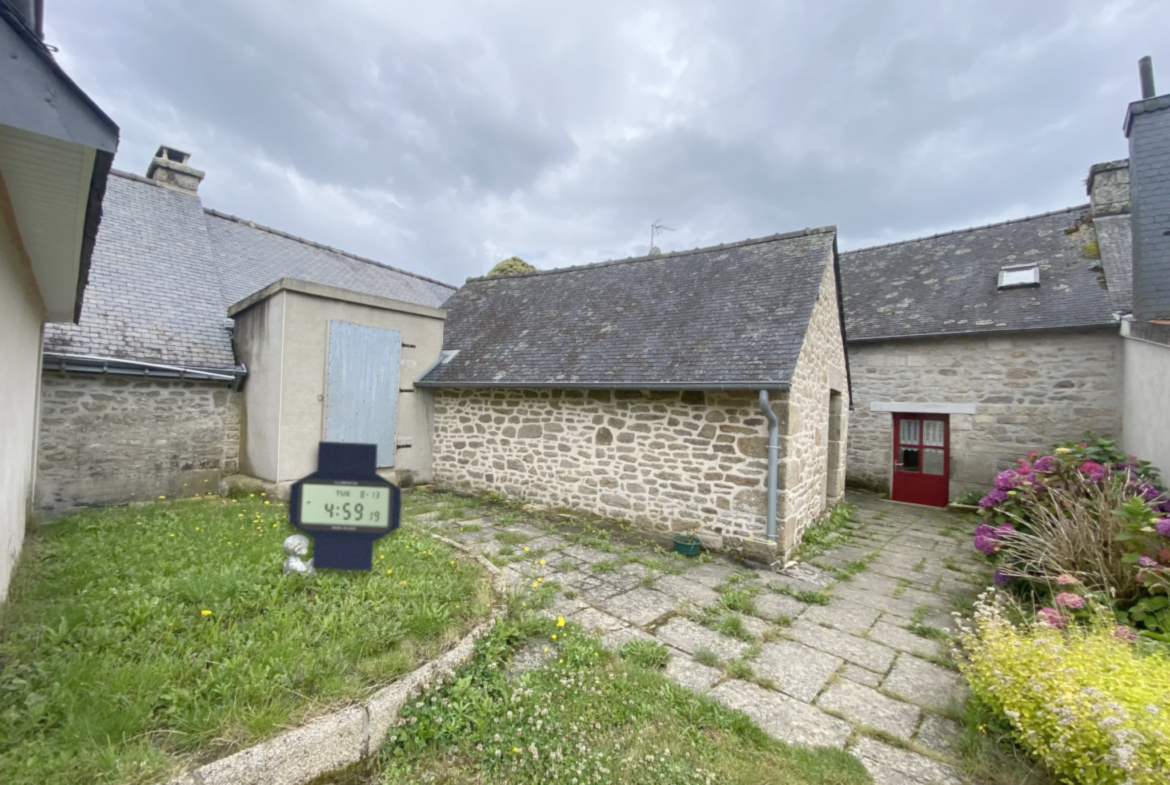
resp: 4h59
